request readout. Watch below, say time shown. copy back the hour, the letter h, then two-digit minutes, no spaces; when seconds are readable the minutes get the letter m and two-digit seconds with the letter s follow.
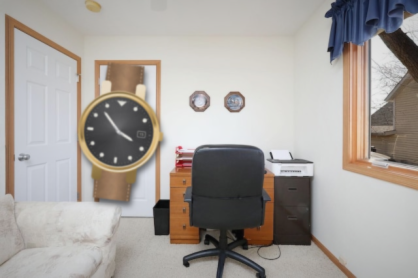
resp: 3h53
